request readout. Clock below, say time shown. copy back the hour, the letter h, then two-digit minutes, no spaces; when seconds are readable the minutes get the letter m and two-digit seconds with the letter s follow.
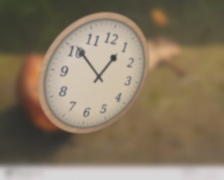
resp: 12h51
